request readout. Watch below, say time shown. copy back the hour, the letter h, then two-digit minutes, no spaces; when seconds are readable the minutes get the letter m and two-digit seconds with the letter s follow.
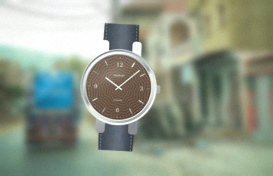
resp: 10h08
